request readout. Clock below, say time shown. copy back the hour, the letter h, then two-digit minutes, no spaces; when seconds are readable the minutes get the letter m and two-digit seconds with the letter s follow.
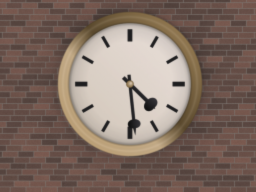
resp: 4h29
